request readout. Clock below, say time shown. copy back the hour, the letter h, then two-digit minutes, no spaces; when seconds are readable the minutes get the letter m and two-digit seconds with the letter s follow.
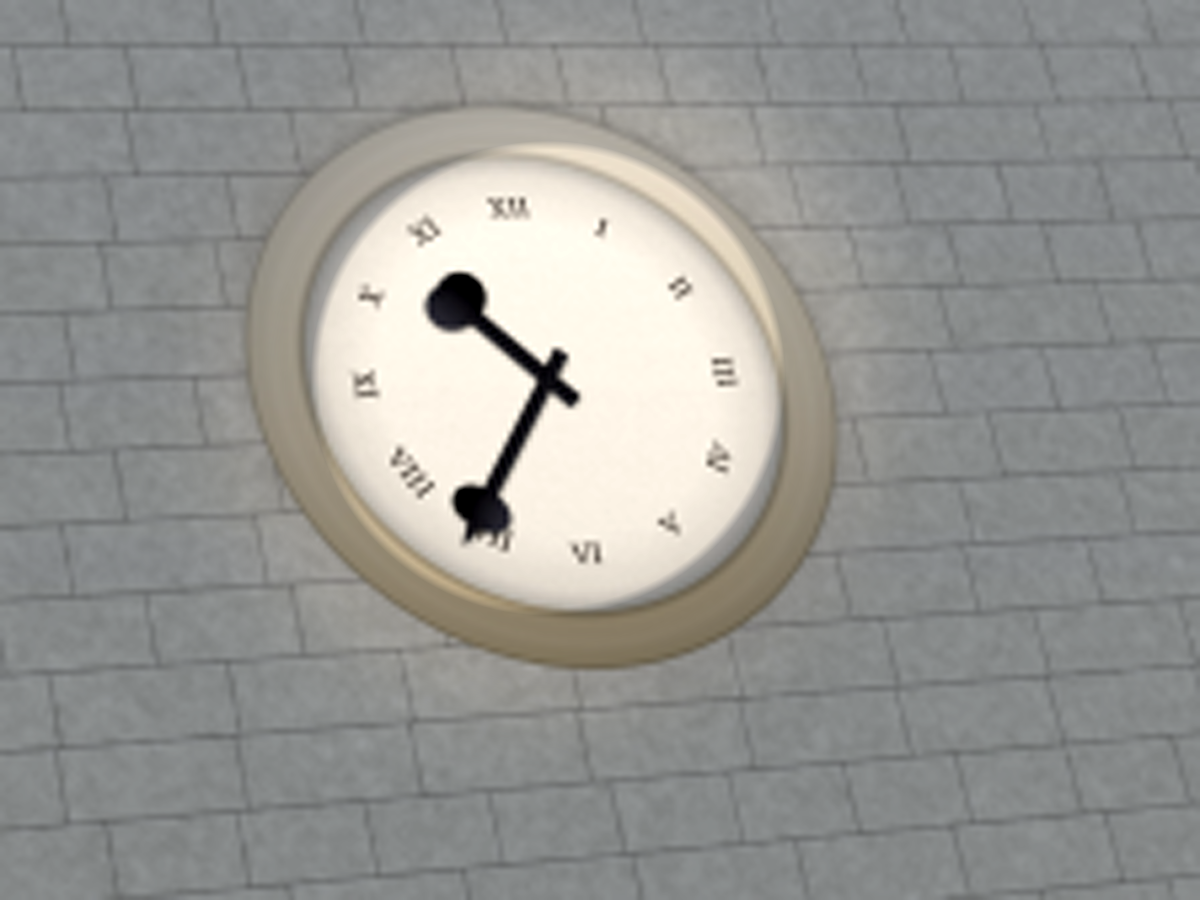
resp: 10h36
